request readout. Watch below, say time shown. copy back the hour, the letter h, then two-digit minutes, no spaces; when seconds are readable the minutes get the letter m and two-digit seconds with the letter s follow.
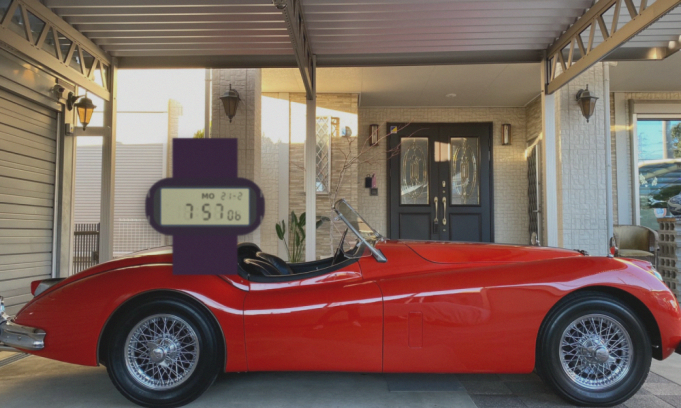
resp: 7h57m06s
